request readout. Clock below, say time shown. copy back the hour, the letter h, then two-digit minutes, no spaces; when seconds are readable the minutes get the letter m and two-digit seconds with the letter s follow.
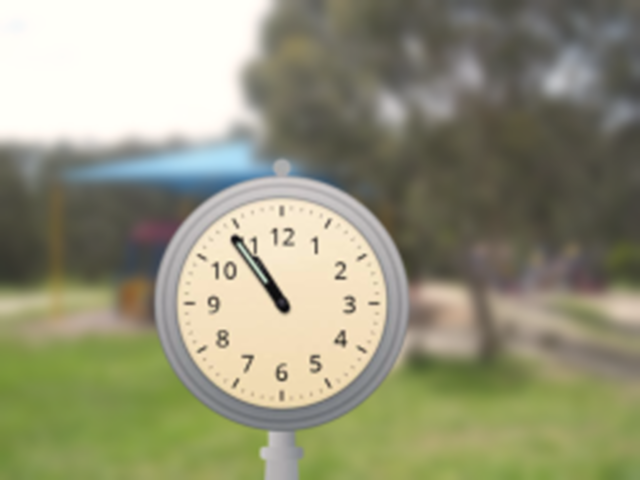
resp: 10h54
